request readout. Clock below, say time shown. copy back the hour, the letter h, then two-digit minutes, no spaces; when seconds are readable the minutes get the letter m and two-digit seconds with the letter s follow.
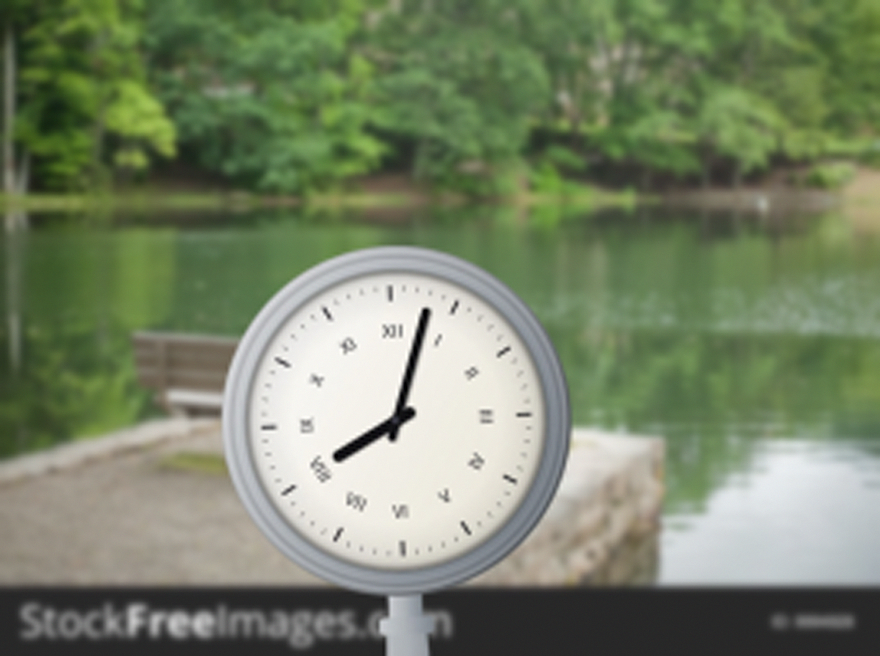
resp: 8h03
